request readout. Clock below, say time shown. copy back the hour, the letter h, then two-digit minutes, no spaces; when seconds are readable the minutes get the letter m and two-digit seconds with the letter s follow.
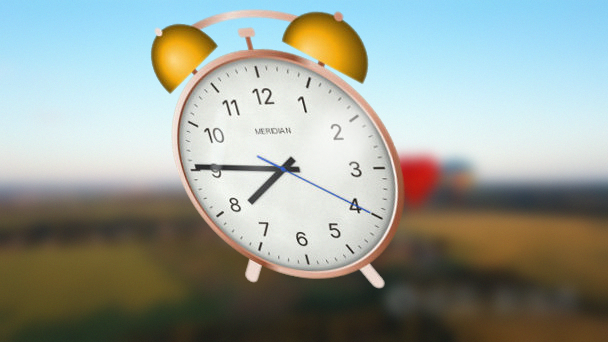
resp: 7h45m20s
